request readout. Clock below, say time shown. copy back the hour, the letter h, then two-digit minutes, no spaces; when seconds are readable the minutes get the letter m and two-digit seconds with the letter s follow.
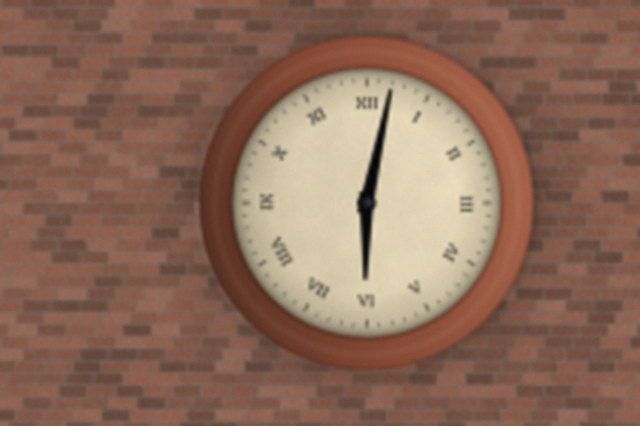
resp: 6h02
